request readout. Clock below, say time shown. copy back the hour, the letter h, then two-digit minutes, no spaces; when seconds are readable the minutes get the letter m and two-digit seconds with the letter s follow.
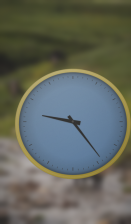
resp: 9h24
